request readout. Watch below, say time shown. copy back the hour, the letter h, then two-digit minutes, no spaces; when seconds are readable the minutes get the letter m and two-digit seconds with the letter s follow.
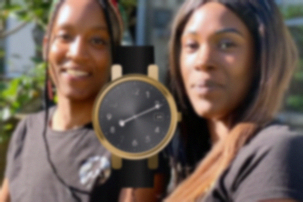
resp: 8h11
